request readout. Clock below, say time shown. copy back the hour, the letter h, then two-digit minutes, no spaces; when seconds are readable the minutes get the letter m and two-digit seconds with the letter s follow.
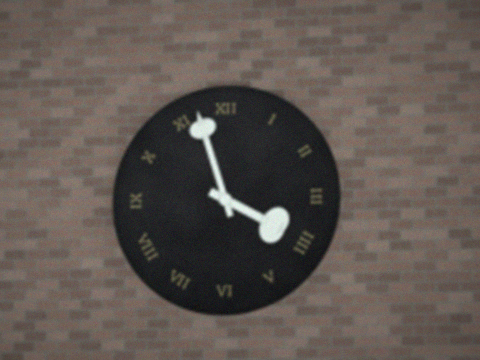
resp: 3h57
